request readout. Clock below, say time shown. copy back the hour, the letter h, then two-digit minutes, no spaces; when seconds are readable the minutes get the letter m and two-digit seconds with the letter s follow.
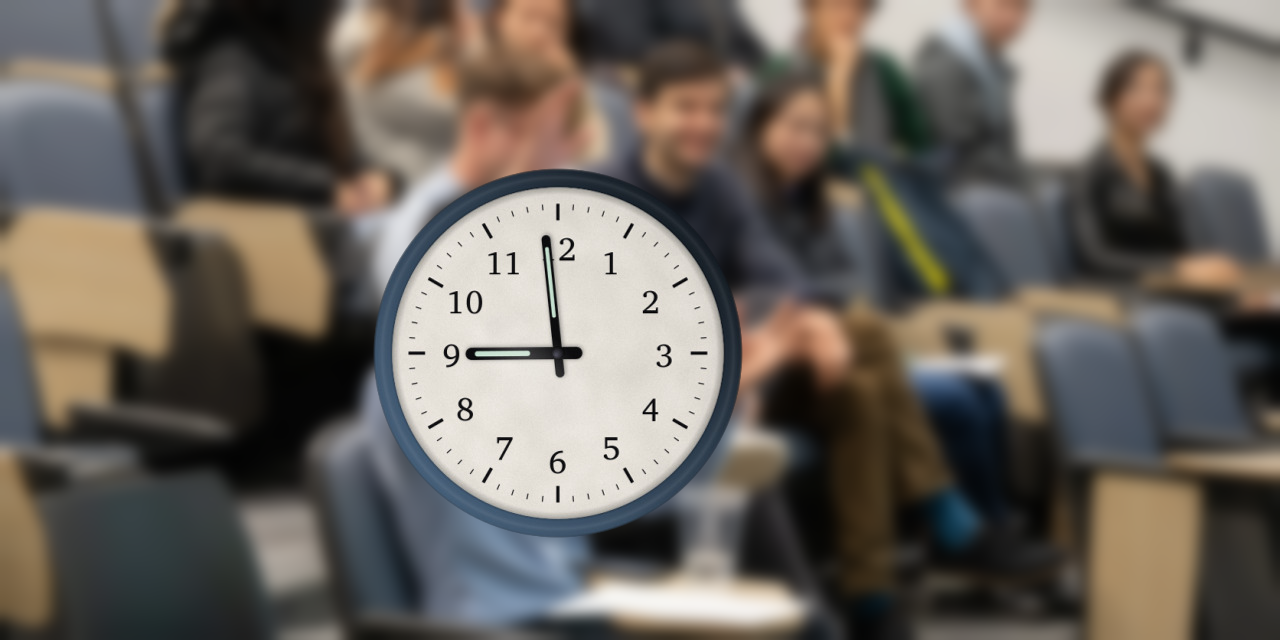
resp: 8h59
